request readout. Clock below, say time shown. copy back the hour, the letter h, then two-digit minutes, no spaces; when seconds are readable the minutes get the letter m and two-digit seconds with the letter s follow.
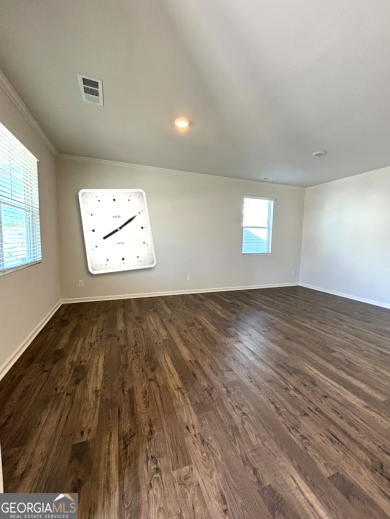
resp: 8h10
